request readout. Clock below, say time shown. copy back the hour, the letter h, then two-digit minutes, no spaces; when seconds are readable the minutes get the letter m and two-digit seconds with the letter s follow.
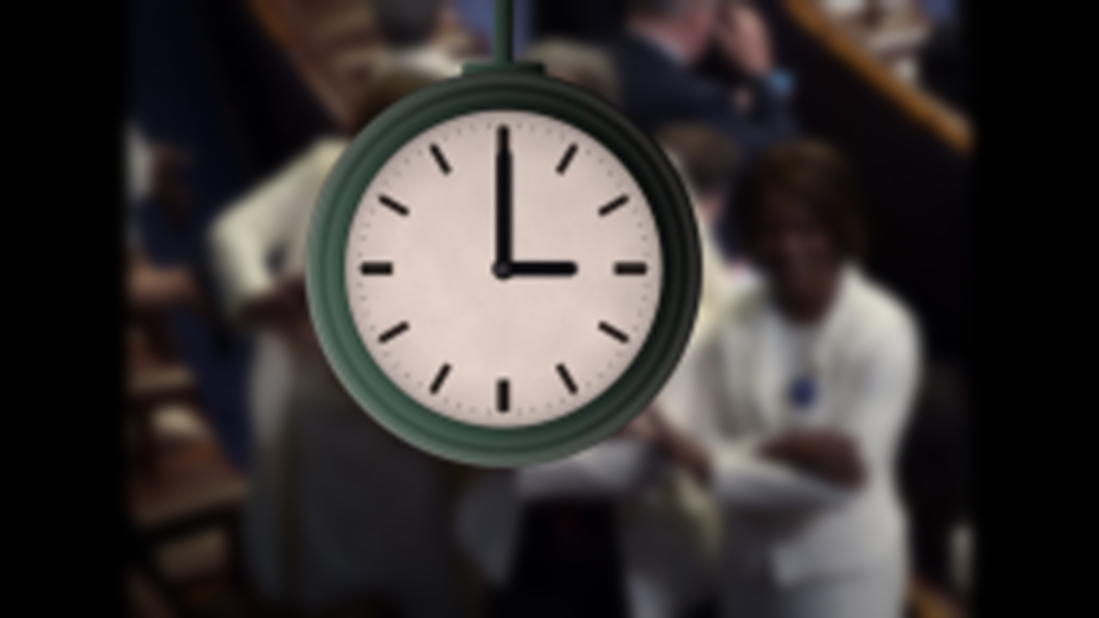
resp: 3h00
